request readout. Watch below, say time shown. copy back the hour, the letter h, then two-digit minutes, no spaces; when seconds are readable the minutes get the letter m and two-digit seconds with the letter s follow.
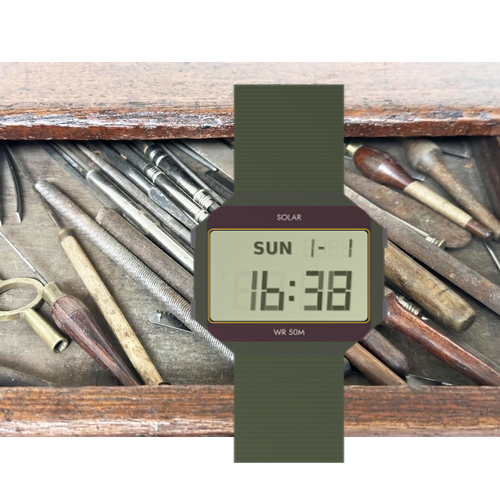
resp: 16h38
